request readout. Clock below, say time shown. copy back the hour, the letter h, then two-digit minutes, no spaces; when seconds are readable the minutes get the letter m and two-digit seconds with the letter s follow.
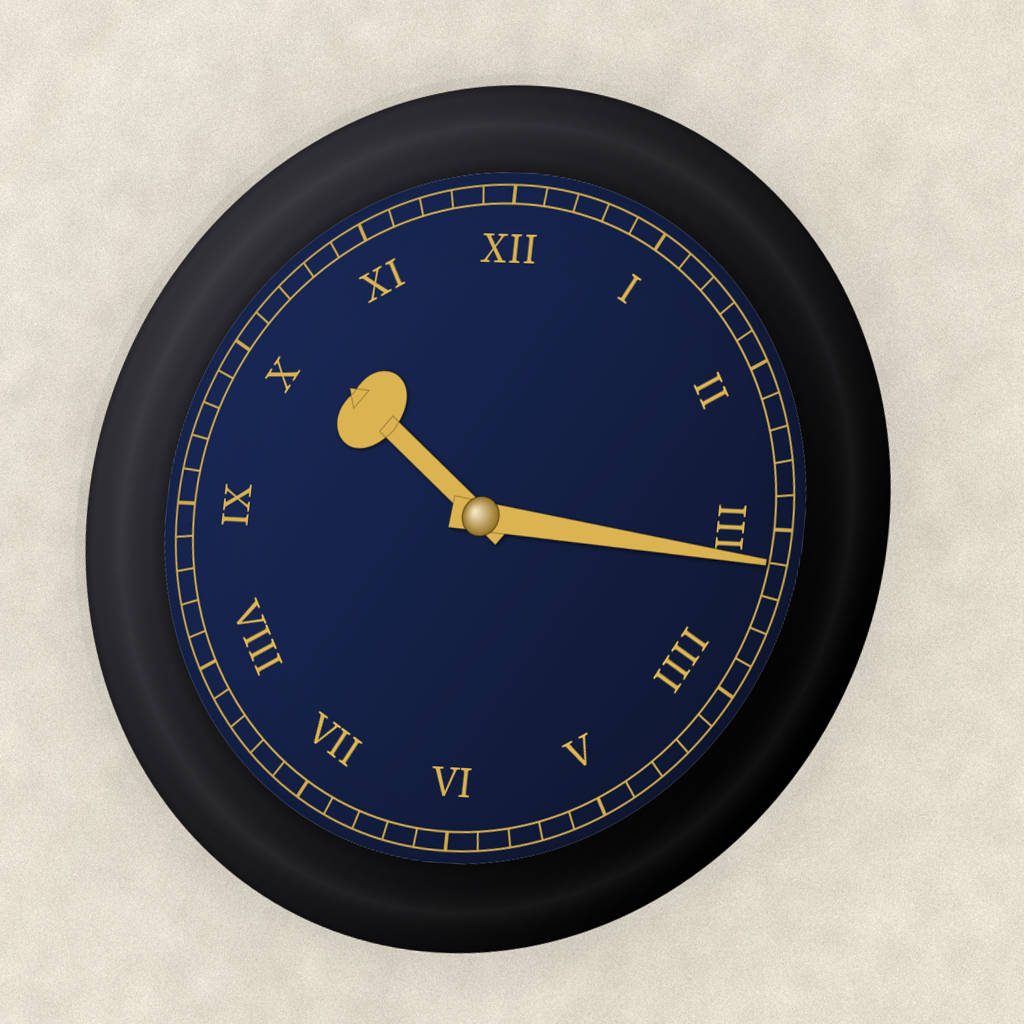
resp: 10h16
